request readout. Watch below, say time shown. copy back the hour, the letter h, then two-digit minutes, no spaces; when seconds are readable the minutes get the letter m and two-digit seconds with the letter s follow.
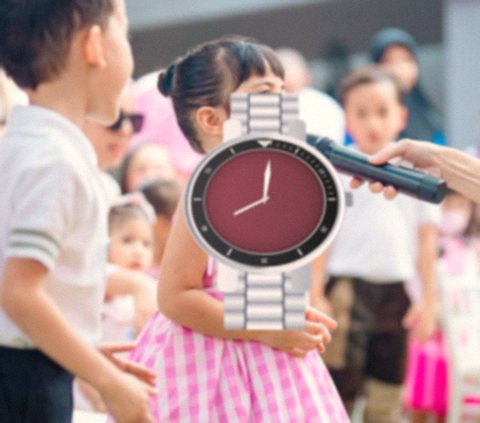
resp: 8h01
